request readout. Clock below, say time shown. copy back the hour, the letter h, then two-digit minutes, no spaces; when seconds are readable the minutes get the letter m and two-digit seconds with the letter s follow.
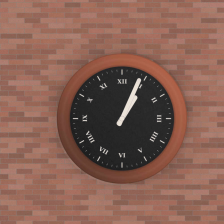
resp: 1h04
